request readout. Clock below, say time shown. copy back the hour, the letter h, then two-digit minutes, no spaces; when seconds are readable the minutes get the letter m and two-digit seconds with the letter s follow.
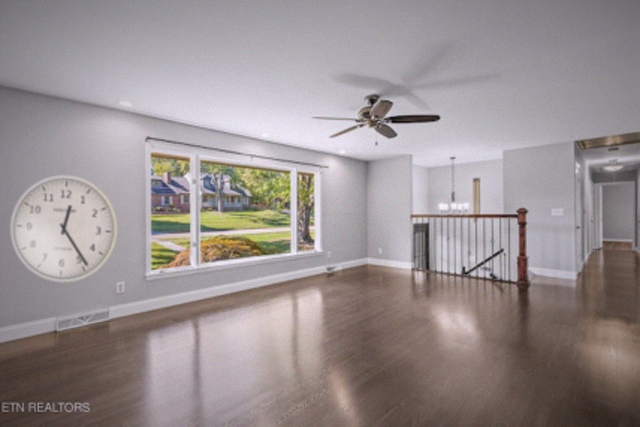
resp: 12h24
